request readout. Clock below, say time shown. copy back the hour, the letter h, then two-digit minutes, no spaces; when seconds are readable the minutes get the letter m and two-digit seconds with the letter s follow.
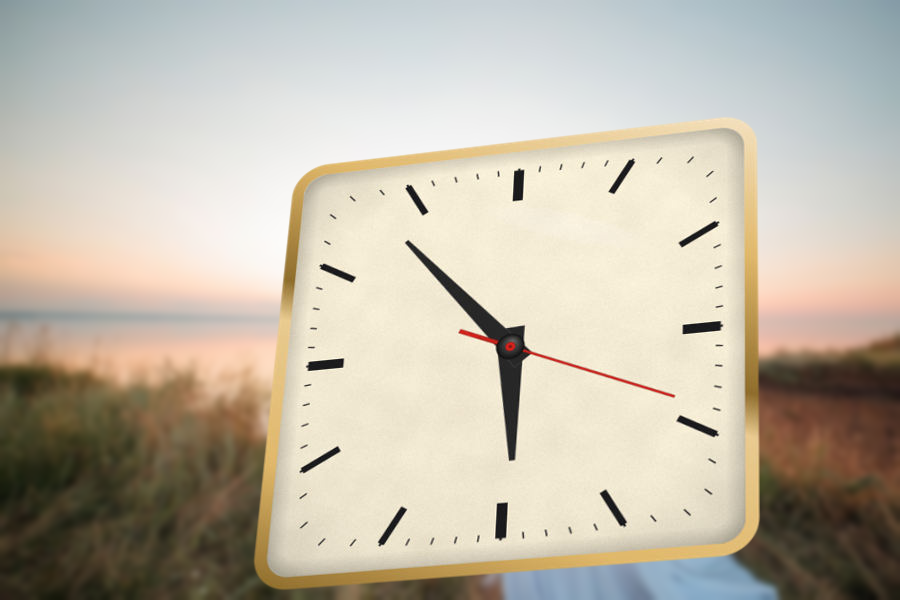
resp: 5h53m19s
